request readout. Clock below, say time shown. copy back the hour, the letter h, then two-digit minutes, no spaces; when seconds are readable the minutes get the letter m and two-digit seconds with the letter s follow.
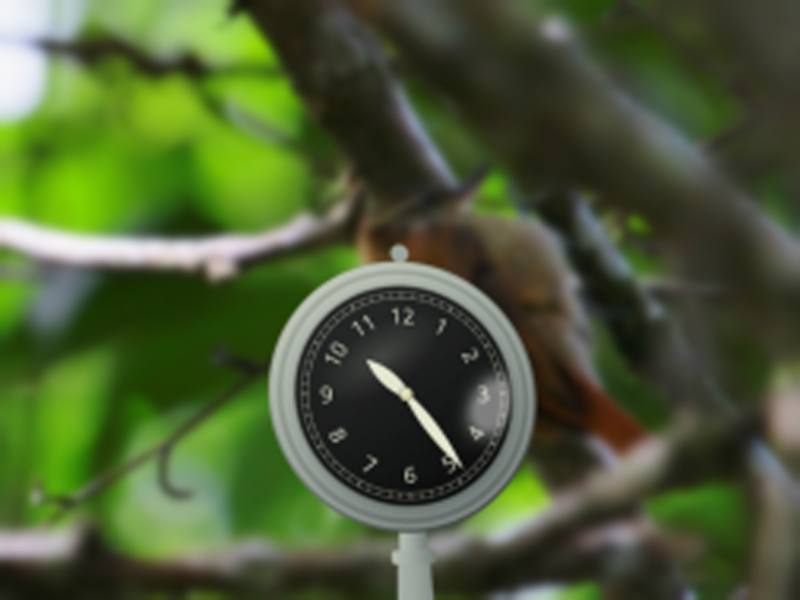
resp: 10h24
